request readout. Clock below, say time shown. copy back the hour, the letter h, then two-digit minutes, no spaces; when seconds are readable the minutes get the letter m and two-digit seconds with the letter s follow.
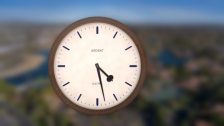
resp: 4h28
